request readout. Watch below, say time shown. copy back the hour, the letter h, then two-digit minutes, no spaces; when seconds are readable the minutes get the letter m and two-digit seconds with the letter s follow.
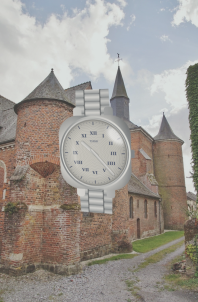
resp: 10h23
